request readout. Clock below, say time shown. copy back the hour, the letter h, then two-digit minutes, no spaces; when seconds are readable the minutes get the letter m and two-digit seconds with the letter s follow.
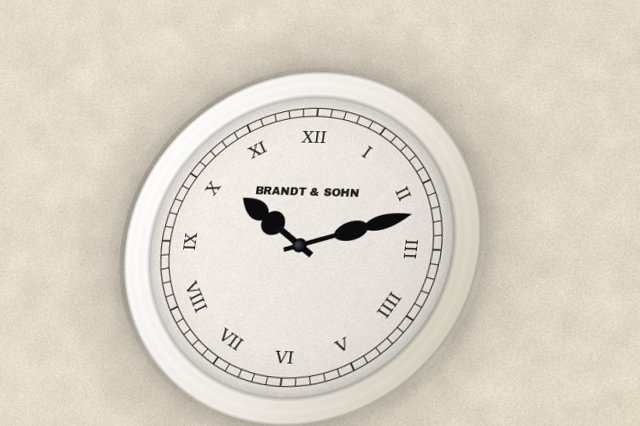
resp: 10h12
